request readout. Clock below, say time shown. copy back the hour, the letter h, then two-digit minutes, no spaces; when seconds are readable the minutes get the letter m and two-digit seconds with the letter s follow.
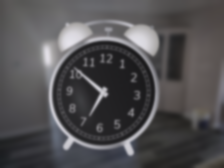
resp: 6h51
